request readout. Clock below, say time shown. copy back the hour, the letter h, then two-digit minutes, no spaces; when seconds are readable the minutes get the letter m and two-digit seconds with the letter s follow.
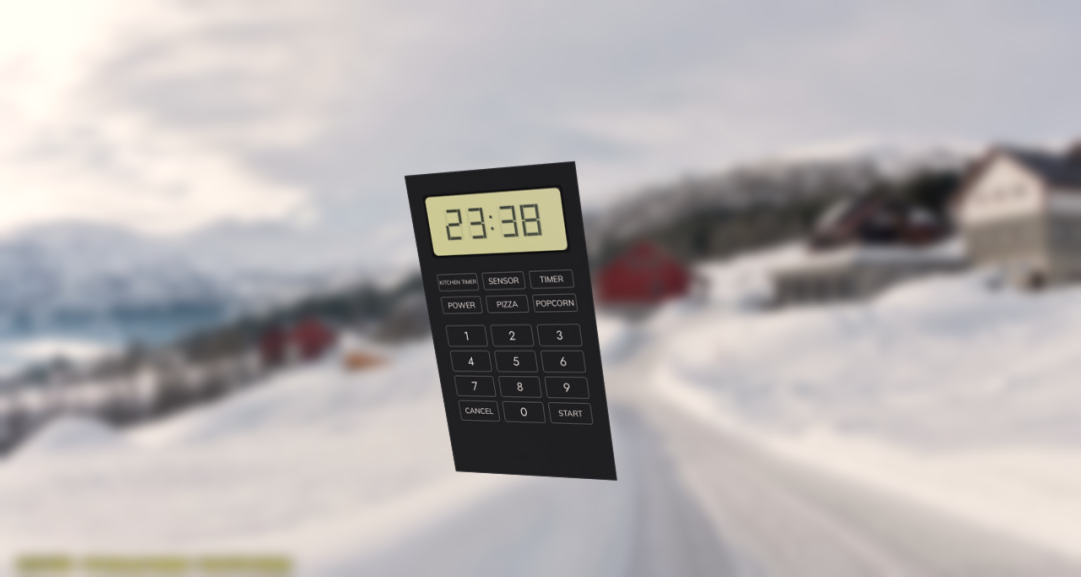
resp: 23h38
